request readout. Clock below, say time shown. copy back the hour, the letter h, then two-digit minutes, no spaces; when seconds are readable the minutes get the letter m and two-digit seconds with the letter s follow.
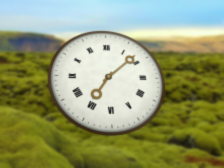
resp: 7h08
